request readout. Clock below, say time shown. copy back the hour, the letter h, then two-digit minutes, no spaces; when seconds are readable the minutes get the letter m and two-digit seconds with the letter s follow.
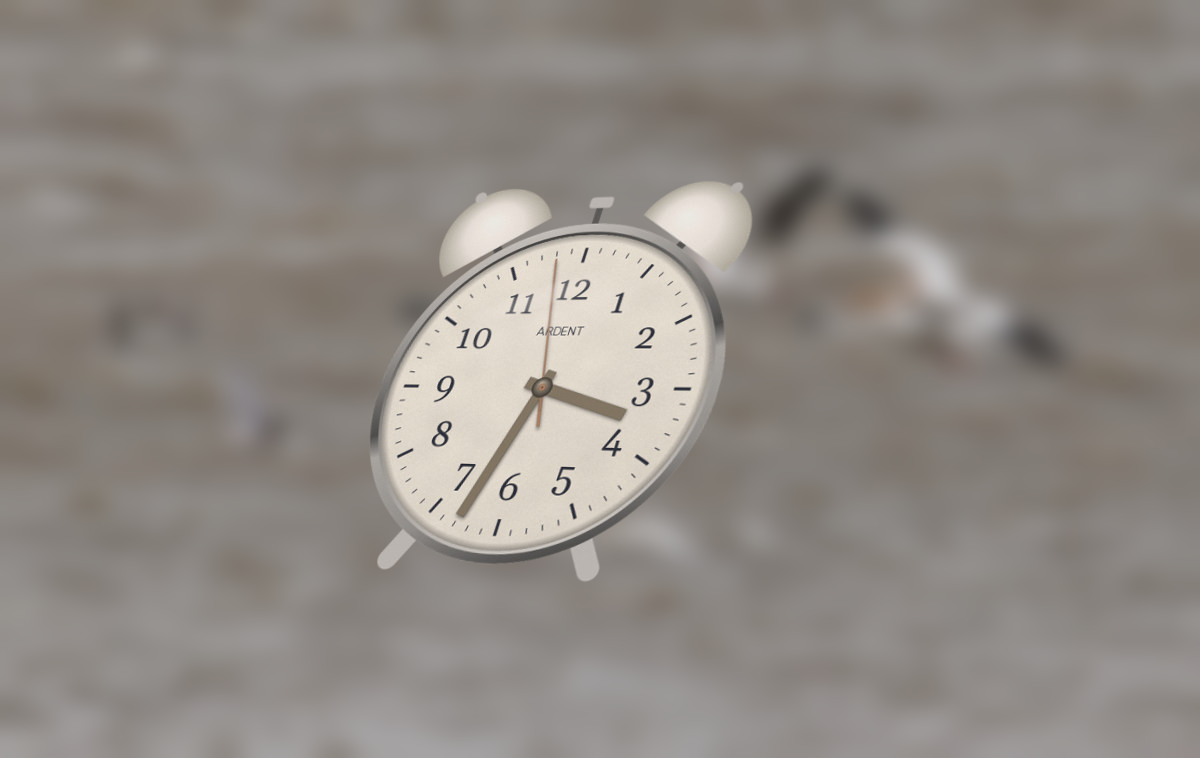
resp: 3h32m58s
